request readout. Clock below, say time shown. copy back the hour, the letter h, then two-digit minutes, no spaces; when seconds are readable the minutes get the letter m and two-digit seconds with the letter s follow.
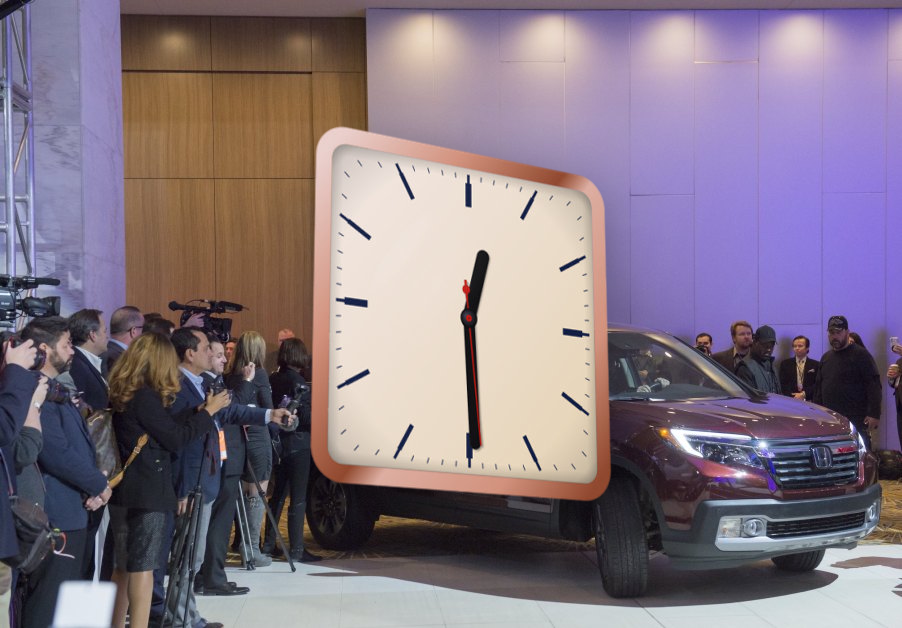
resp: 12h29m29s
